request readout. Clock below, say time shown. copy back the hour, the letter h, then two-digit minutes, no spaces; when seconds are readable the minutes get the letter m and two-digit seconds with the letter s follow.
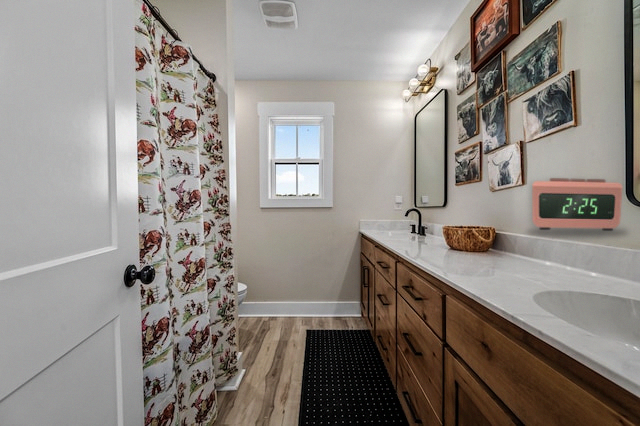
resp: 2h25
